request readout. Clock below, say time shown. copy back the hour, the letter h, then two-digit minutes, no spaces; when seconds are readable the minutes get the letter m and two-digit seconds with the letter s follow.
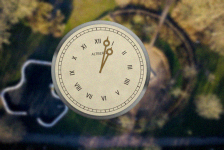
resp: 1h03
